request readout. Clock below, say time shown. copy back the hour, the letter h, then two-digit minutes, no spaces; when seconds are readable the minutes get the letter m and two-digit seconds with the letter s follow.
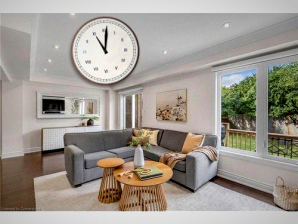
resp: 11h01
